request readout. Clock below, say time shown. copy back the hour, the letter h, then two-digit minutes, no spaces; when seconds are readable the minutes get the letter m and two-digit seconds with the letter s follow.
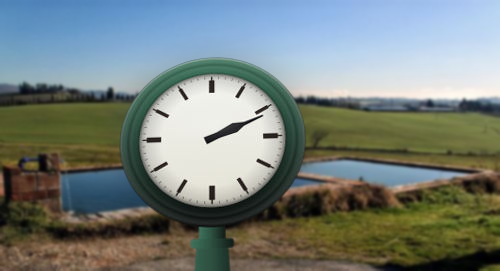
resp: 2h11
